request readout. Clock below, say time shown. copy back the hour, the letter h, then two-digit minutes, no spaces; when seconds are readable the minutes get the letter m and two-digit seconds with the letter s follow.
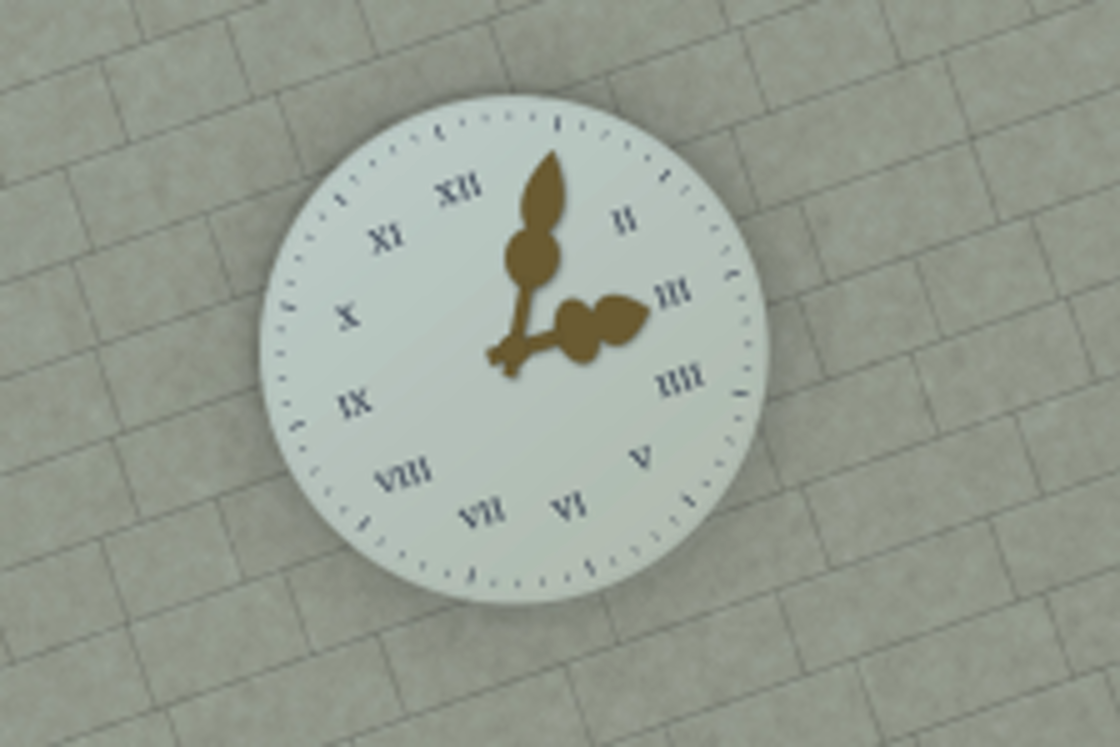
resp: 3h05
